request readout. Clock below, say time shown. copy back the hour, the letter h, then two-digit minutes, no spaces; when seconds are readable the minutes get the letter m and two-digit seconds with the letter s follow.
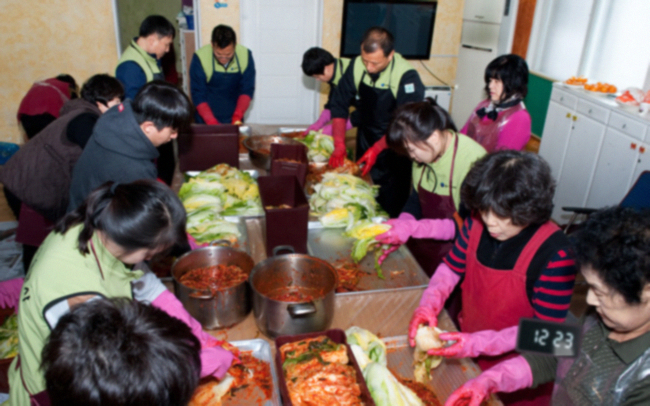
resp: 12h23
